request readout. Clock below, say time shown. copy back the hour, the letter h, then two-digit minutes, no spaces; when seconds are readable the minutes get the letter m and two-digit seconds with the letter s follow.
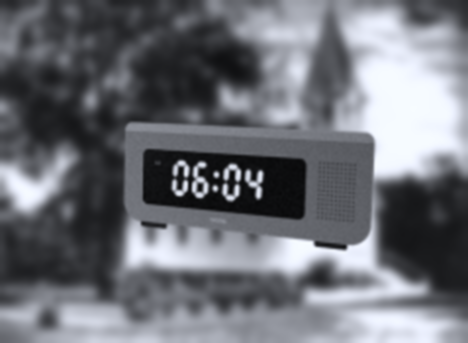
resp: 6h04
